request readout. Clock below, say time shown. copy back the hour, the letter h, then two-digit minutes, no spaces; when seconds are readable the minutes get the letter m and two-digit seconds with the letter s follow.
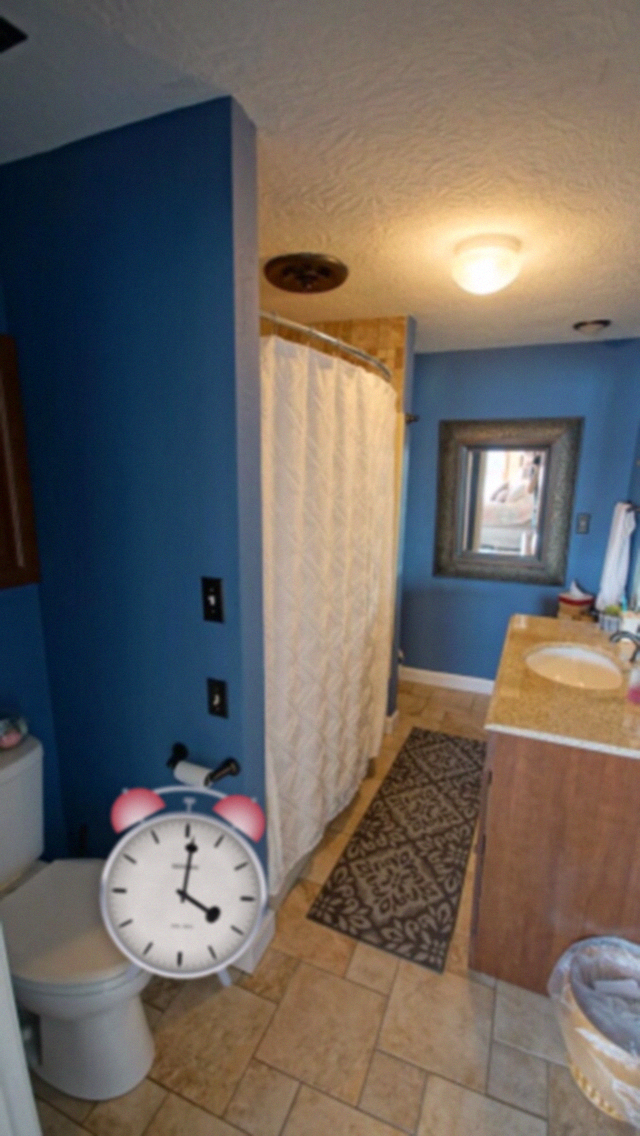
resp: 4h01
